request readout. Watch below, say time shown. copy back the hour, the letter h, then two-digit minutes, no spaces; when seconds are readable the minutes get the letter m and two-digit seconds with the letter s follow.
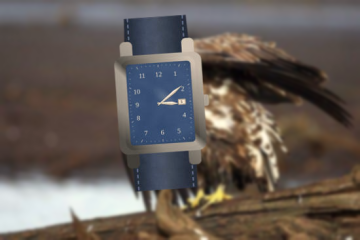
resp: 3h09
